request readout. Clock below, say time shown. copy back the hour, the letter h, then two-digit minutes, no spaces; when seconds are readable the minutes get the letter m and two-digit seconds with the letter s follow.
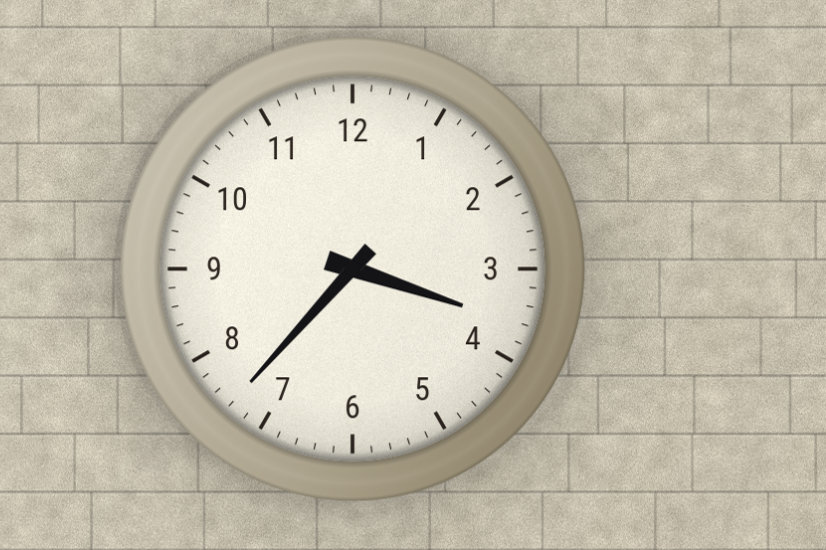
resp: 3h37
